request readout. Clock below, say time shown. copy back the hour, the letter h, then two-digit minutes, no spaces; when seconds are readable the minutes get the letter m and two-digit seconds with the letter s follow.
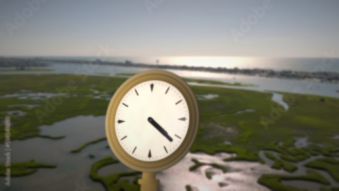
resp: 4h22
